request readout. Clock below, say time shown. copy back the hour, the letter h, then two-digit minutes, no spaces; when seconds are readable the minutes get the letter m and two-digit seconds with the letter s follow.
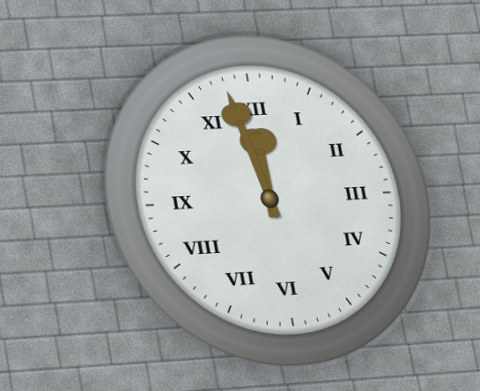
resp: 11h58
